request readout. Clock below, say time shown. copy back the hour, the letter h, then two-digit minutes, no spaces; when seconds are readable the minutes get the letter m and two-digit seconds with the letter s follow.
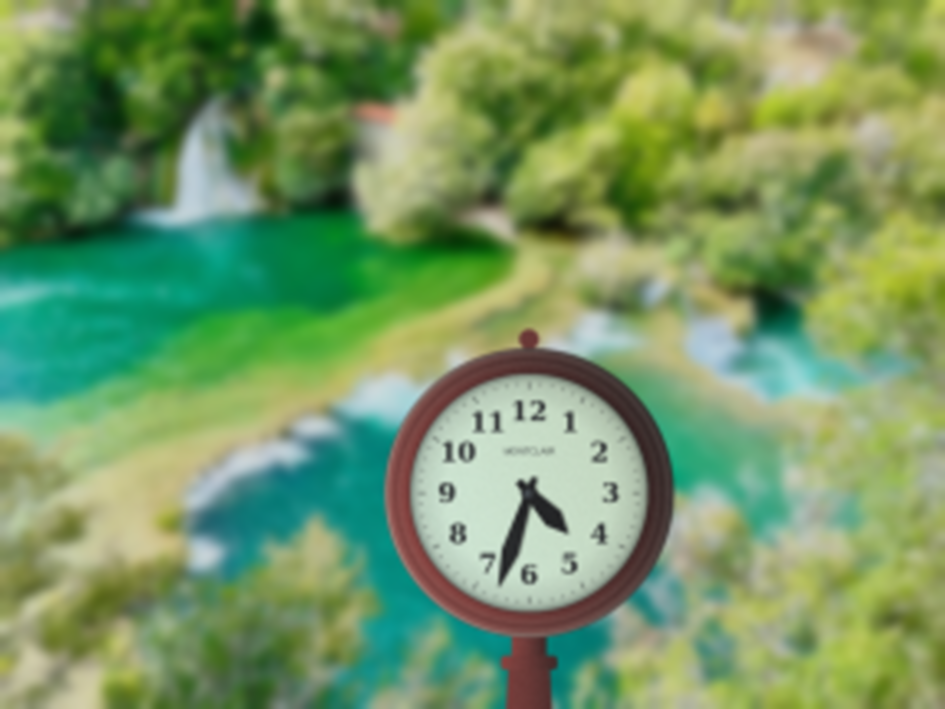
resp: 4h33
